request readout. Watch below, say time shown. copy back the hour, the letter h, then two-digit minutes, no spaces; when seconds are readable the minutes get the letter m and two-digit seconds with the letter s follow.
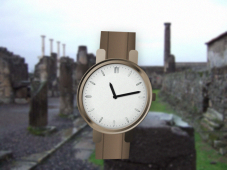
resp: 11h13
